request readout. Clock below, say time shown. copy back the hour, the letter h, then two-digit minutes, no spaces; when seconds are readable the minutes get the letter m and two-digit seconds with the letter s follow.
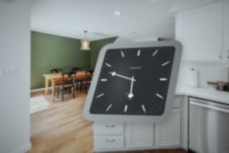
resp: 5h48
